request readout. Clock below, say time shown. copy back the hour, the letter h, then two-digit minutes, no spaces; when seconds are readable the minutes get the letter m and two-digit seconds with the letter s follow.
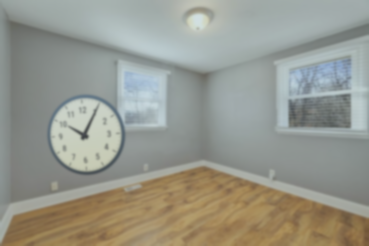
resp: 10h05
